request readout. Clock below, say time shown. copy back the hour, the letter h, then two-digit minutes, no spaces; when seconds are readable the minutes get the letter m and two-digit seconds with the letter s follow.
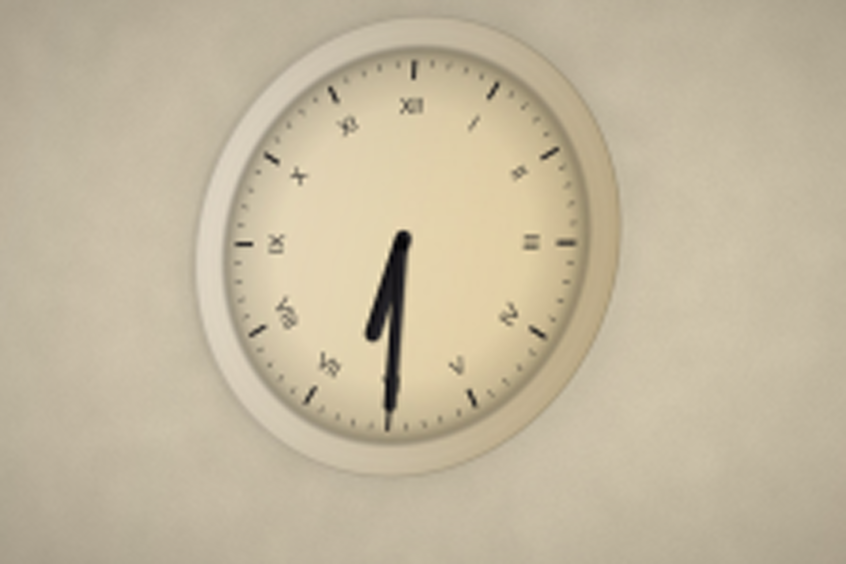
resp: 6h30
